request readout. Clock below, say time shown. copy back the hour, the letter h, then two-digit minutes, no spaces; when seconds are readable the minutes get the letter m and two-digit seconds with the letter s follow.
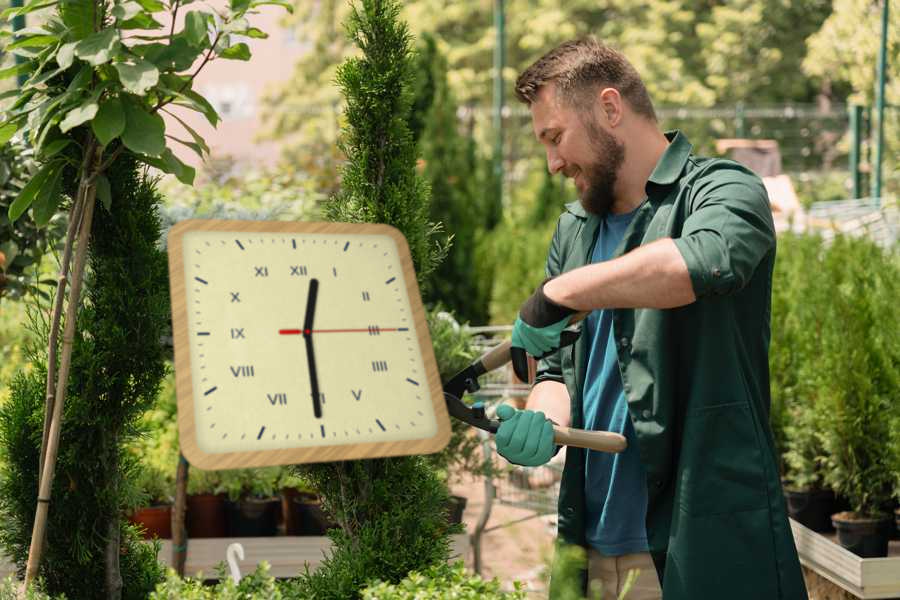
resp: 12h30m15s
